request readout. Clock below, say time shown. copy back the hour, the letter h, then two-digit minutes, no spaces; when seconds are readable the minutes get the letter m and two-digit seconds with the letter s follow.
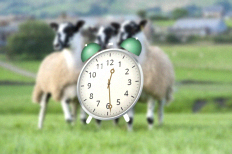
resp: 12h29
